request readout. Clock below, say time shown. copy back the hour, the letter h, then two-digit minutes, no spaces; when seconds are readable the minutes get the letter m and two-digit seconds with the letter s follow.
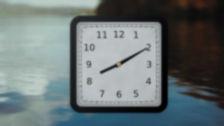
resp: 8h10
